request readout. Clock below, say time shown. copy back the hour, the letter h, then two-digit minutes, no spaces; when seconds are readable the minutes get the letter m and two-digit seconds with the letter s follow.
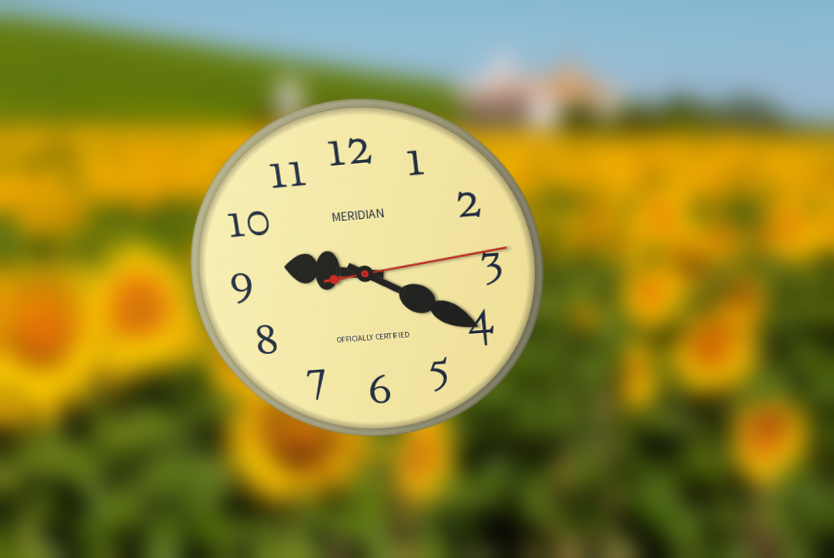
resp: 9h20m14s
